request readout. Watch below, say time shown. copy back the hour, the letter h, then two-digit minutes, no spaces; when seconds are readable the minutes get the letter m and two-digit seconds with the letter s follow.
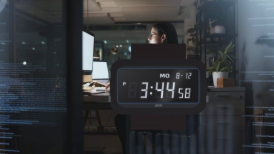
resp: 3h44m58s
